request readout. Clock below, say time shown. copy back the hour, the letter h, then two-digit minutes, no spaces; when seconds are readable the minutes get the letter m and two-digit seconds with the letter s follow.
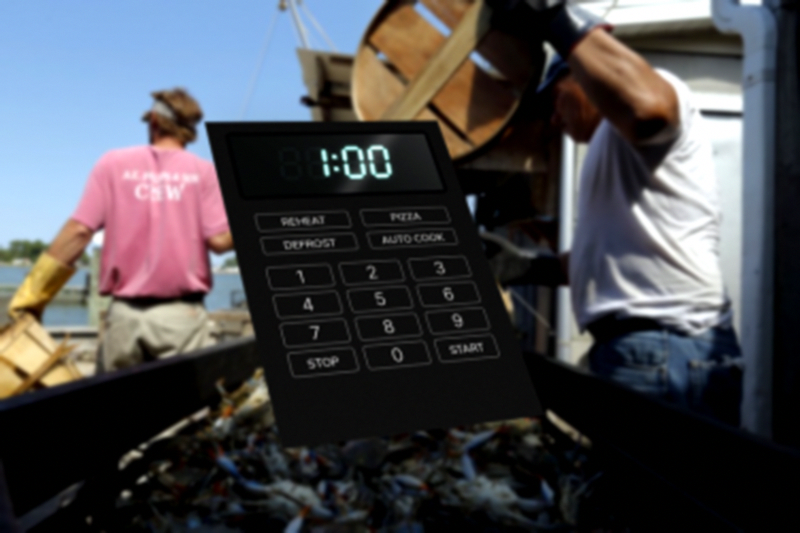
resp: 1h00
